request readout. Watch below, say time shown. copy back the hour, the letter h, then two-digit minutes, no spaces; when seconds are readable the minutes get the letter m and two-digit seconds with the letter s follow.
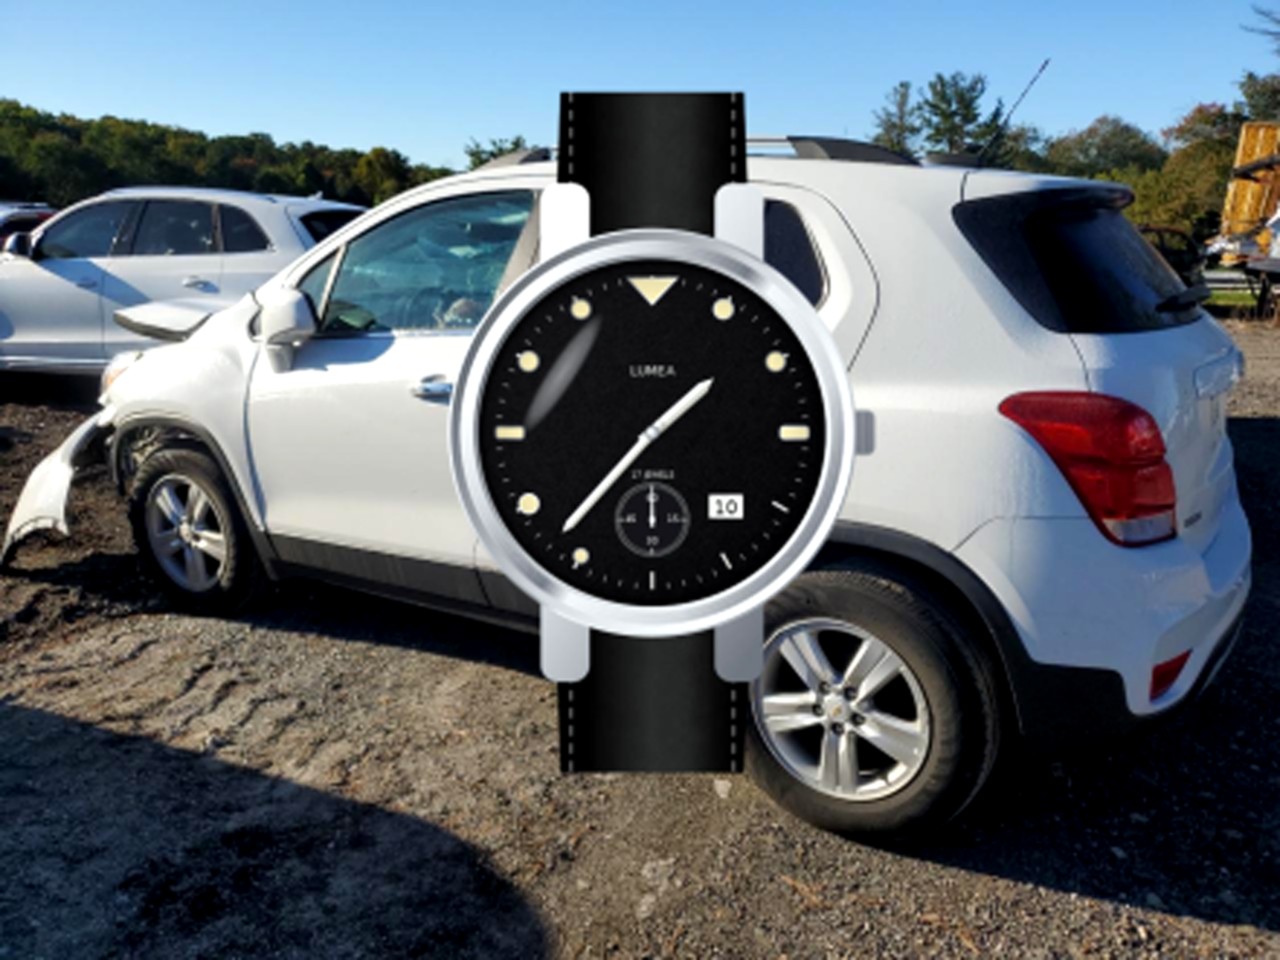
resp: 1h37
